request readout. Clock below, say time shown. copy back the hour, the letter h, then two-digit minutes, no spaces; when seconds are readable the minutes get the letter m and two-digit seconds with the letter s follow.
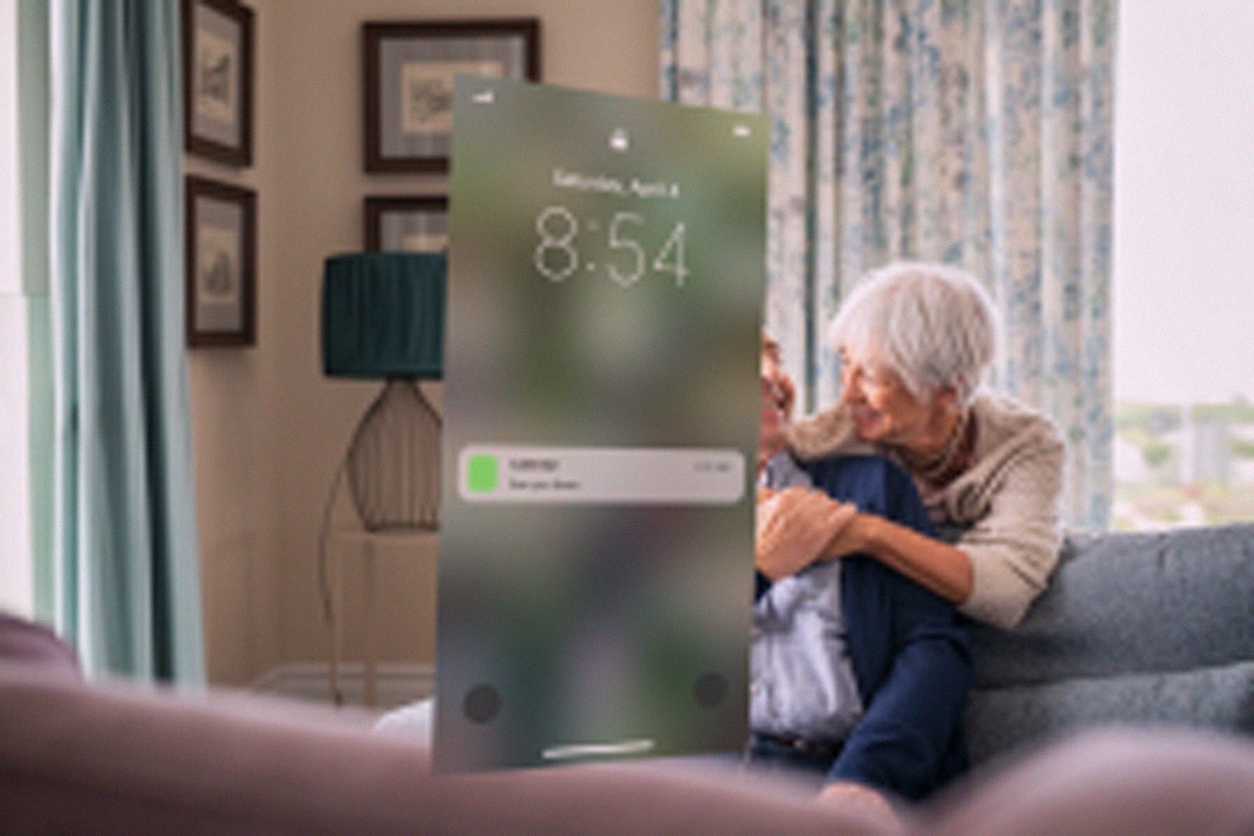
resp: 8h54
